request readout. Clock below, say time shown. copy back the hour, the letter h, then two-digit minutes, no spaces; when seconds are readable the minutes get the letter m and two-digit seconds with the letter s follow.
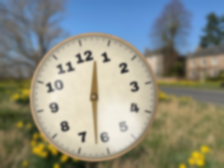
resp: 12h32
